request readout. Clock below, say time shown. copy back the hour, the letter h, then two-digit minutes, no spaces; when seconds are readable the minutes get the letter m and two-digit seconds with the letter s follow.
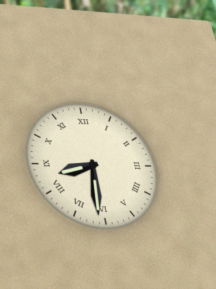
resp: 8h31
